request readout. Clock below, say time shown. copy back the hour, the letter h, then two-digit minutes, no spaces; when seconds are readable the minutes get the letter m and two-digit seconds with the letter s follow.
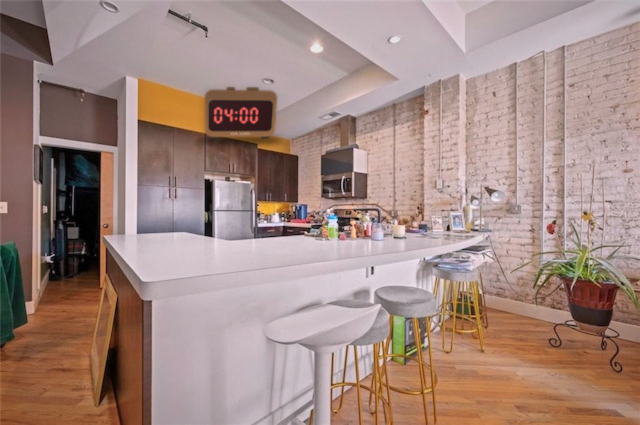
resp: 4h00
